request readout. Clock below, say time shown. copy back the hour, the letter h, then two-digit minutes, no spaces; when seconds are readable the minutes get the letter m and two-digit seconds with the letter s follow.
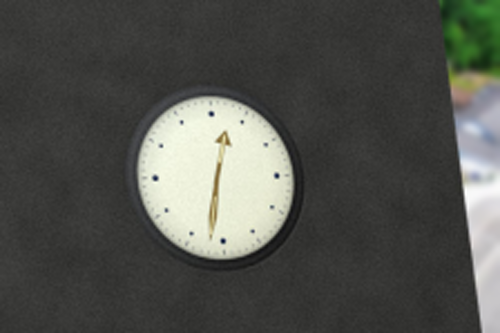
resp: 12h32
